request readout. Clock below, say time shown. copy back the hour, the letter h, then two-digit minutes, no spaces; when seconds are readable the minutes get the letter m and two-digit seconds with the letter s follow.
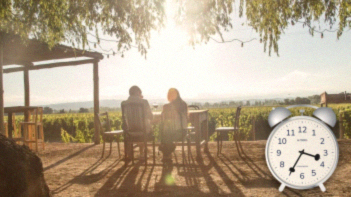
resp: 3h35
